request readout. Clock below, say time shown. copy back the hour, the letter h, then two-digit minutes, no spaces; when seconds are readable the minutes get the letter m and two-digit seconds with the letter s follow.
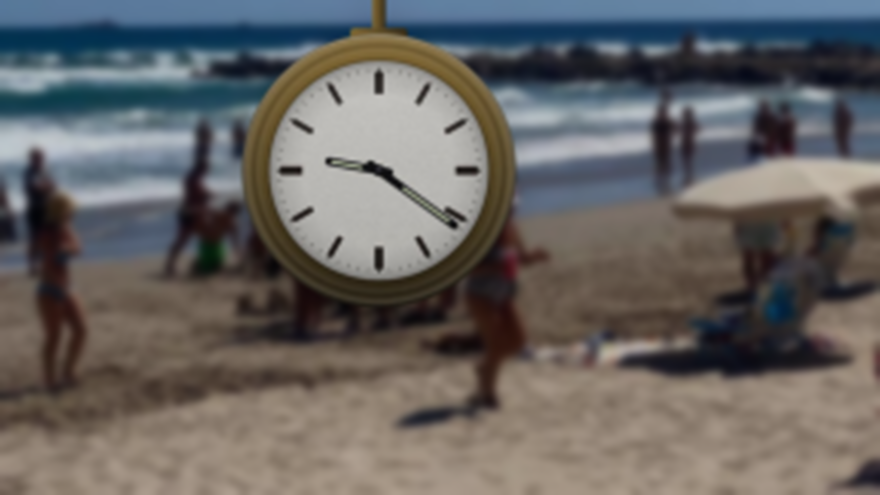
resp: 9h21
